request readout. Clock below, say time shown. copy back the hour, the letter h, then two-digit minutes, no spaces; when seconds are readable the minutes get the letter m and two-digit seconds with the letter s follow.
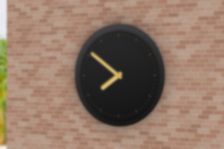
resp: 7h51
